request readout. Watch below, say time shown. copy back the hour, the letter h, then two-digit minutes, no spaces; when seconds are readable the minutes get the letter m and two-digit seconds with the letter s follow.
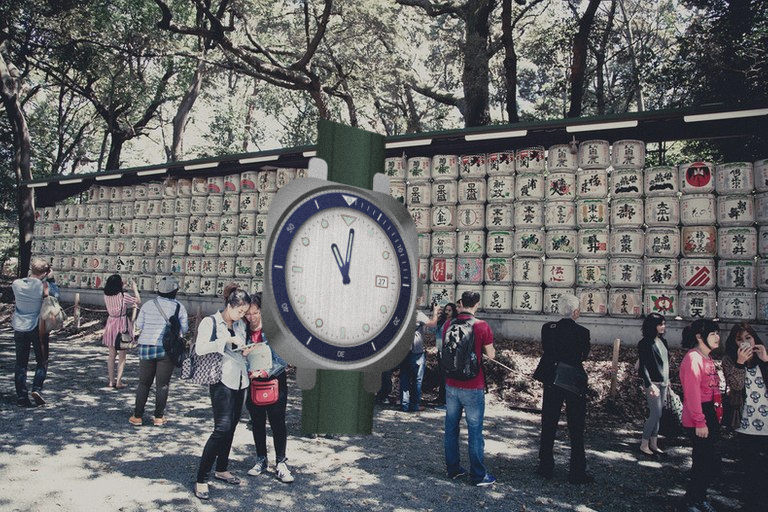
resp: 11h01
